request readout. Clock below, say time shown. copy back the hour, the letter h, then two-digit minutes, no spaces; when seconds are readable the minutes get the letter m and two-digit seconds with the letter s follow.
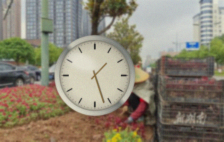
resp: 1h27
